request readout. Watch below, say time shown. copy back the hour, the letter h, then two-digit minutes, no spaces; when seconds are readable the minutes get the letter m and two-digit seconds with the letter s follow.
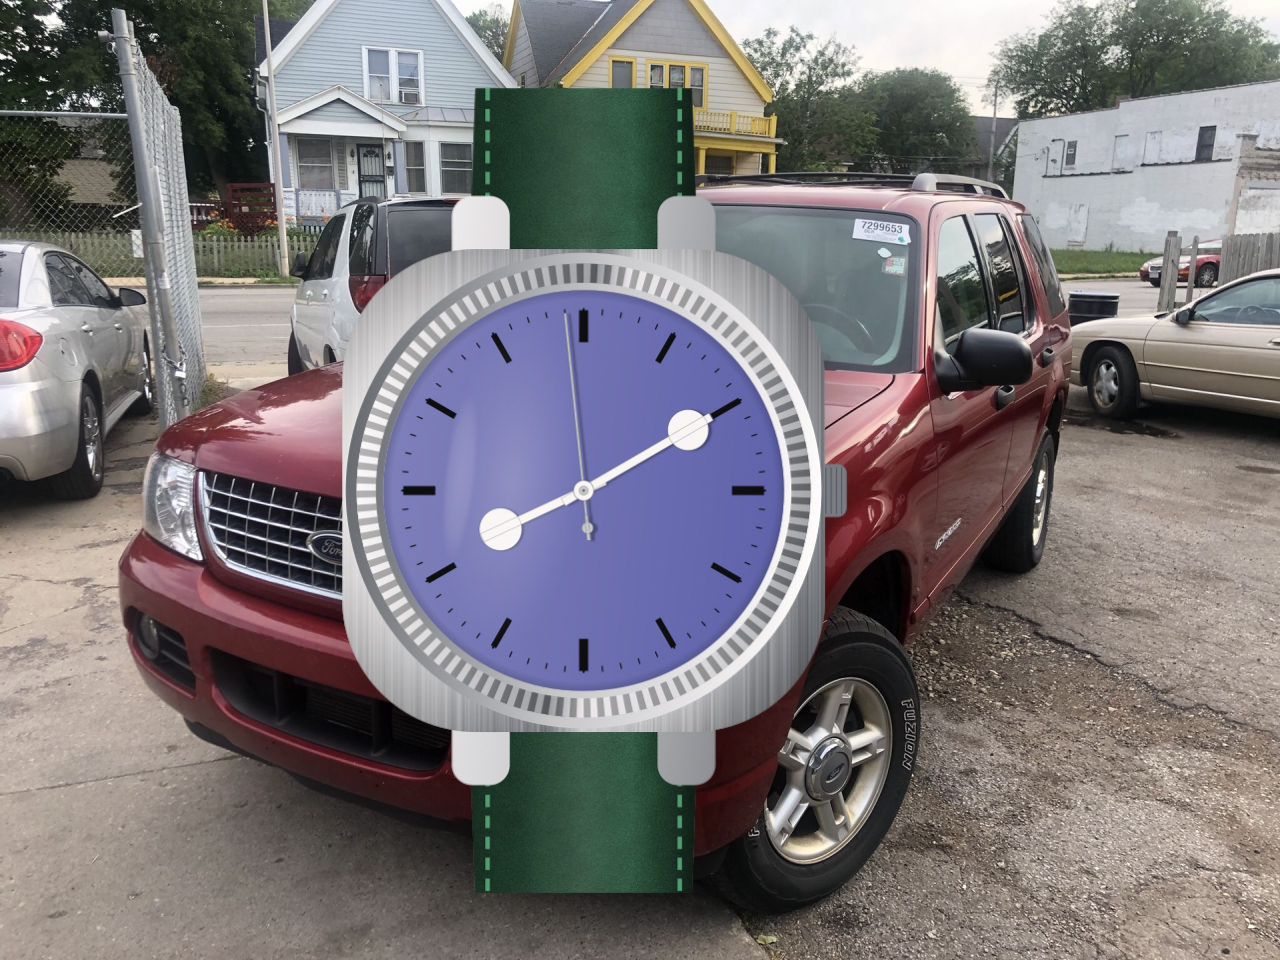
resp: 8h09m59s
